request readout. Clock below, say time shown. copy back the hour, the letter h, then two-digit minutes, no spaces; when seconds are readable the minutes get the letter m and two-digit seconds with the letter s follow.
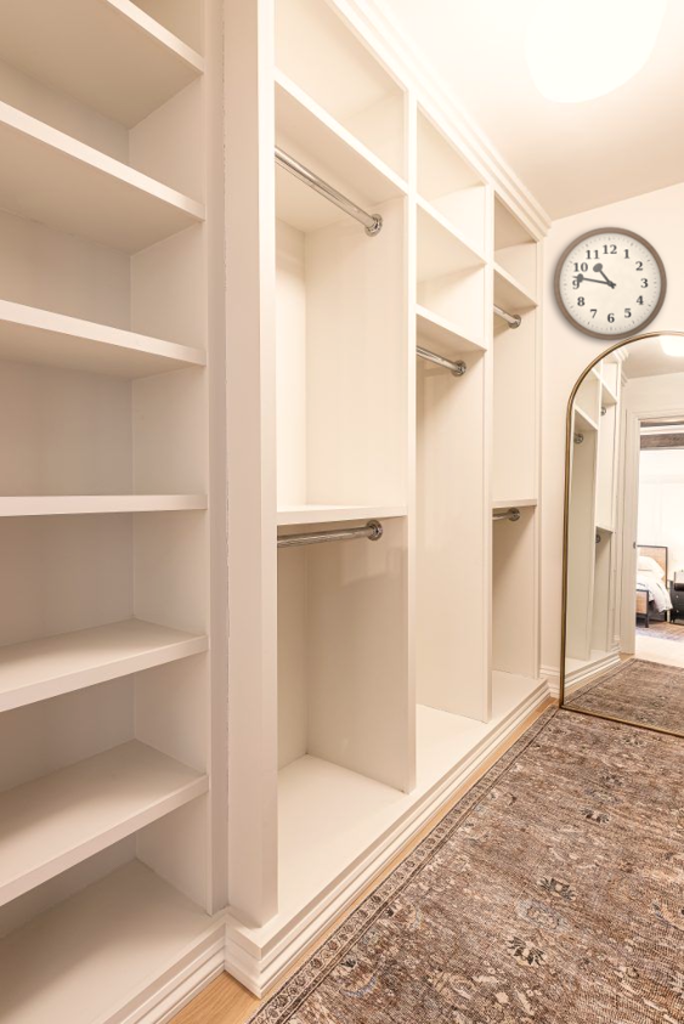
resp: 10h47
